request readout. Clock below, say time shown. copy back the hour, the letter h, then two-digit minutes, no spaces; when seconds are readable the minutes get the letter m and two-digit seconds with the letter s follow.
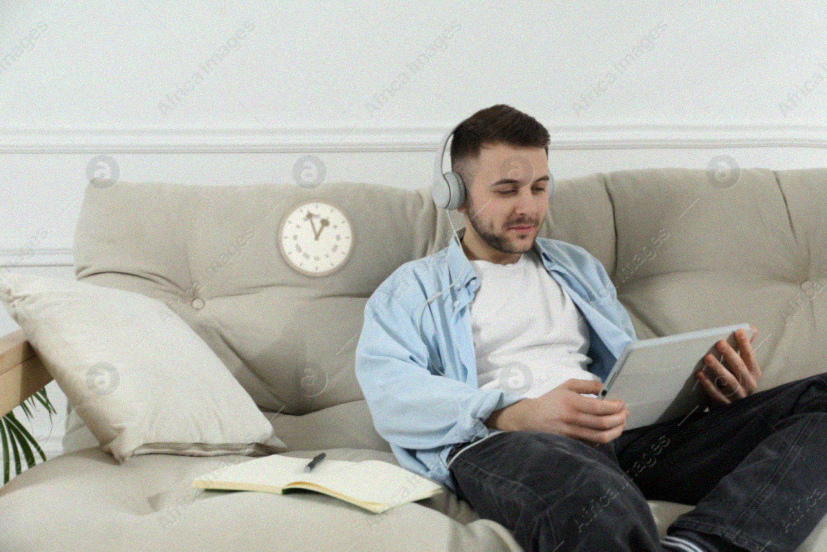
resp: 12h57
